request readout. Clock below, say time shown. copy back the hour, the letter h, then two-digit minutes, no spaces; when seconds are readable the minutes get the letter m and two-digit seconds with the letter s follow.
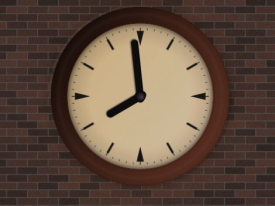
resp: 7h59
